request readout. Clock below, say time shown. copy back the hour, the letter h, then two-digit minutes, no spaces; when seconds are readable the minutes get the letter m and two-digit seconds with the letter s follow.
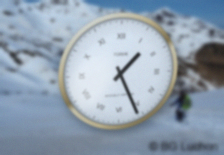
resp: 1h26
